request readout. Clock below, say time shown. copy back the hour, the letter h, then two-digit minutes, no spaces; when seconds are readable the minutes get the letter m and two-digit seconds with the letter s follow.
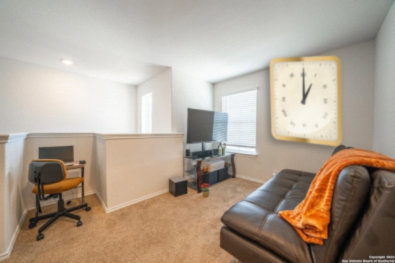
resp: 1h00
